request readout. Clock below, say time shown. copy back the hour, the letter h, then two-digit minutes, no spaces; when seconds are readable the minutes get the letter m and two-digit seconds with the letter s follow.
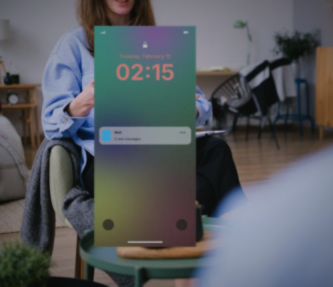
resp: 2h15
